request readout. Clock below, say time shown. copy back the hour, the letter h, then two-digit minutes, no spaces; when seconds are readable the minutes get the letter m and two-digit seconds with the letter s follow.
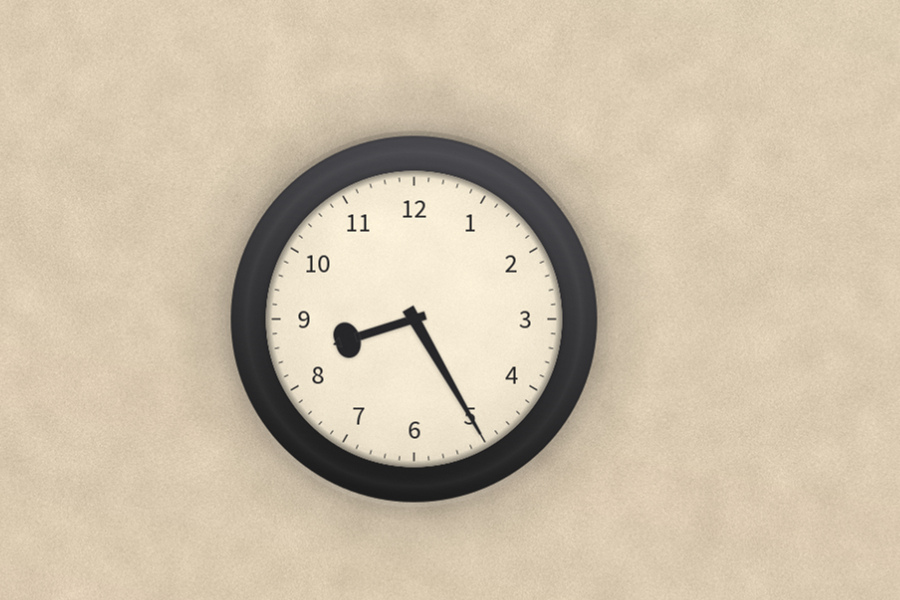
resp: 8h25
